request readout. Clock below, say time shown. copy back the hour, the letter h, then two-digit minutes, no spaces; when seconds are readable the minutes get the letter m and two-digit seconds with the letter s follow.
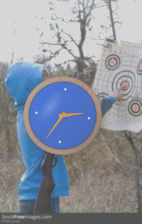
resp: 2h35
